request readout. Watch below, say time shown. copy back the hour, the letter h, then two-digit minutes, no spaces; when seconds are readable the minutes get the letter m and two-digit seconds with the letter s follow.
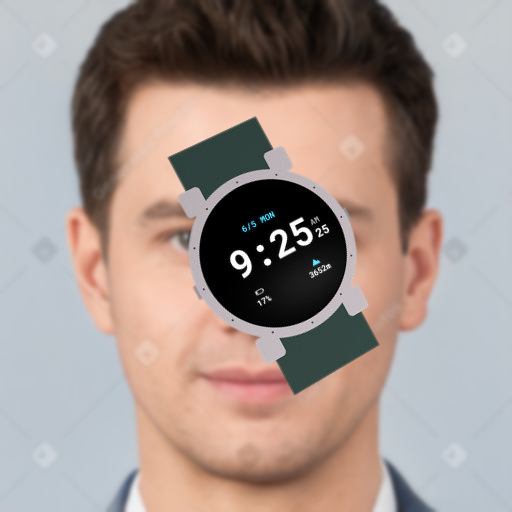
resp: 9h25m25s
